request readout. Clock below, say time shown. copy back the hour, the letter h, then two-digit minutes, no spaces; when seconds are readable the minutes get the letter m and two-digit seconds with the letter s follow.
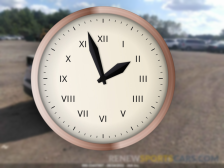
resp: 1h57
